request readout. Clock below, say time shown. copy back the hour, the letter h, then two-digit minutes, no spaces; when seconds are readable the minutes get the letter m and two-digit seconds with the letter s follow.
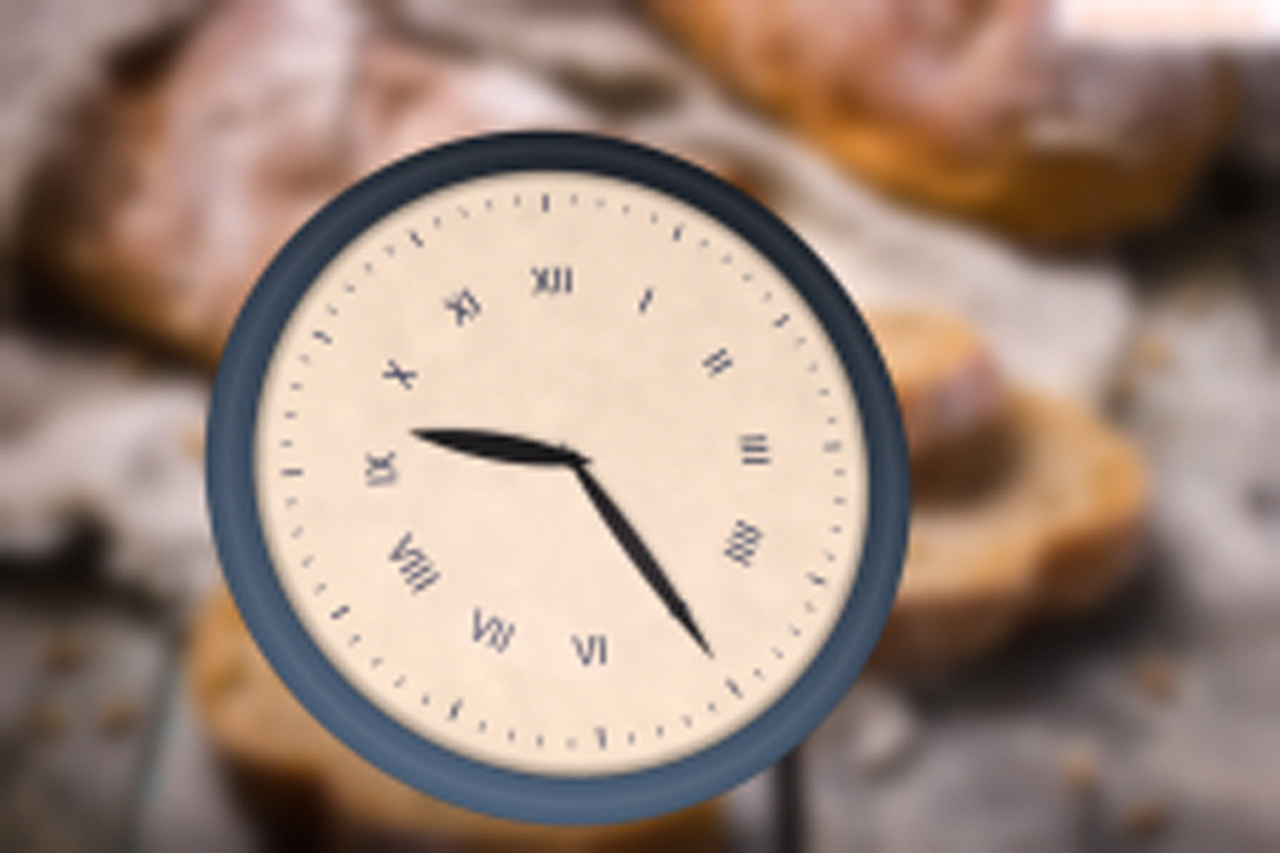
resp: 9h25
